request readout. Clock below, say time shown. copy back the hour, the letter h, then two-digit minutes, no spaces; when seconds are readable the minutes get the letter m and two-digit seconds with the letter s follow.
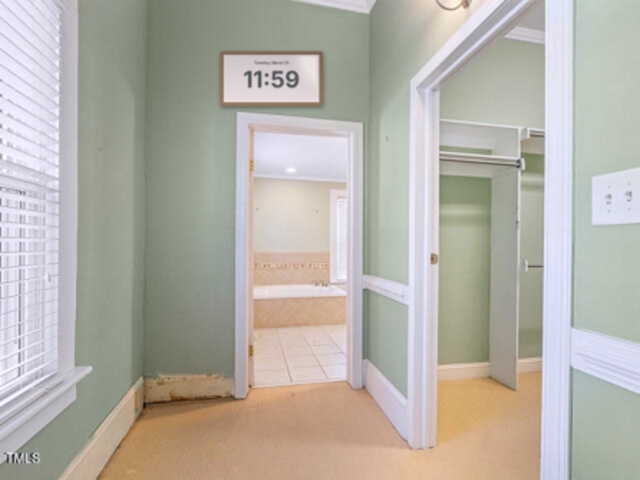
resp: 11h59
